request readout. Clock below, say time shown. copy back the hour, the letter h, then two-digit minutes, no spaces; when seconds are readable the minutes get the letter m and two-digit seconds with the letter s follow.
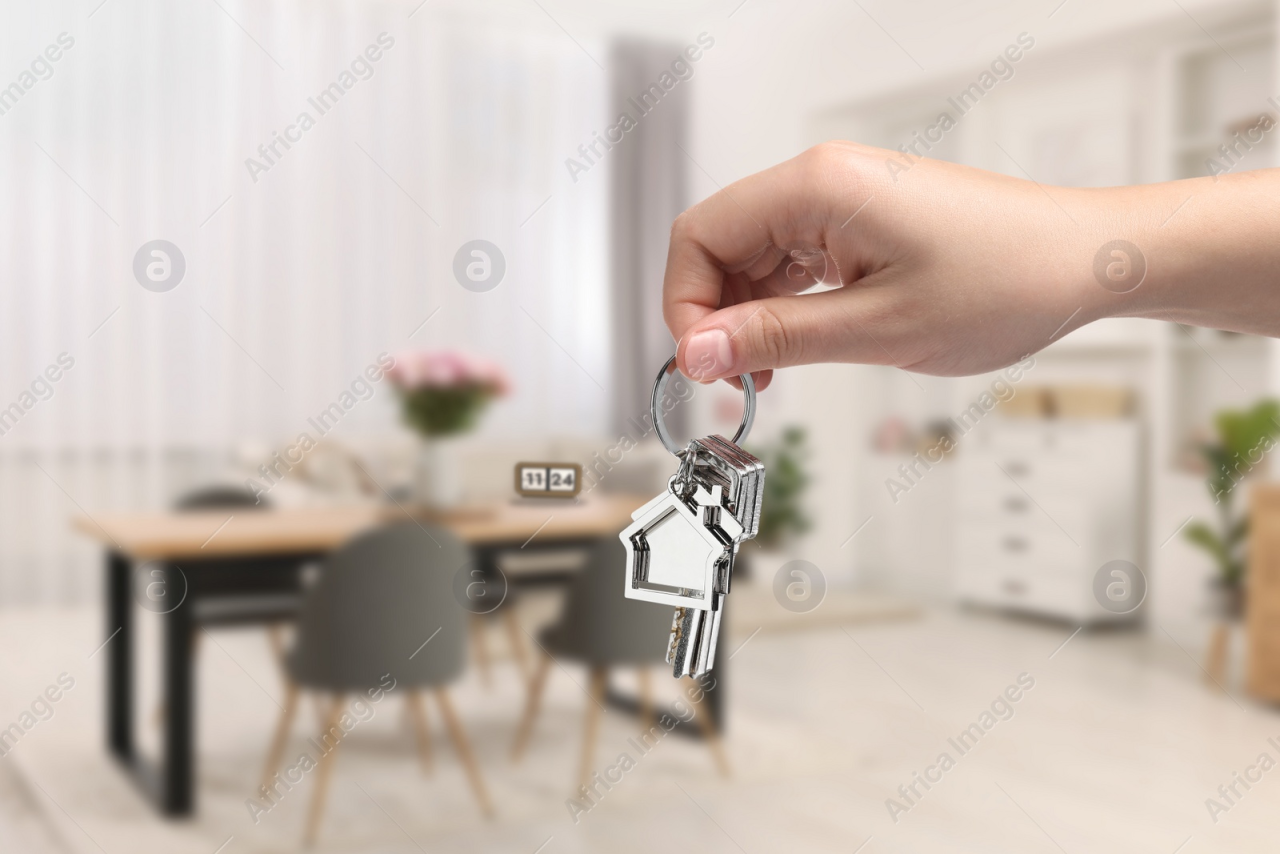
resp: 11h24
